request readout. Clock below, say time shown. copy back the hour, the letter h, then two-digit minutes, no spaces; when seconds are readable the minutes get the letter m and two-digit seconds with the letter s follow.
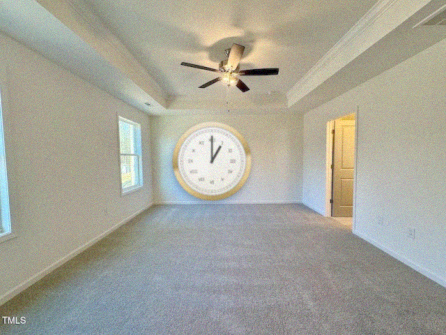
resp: 1h00
